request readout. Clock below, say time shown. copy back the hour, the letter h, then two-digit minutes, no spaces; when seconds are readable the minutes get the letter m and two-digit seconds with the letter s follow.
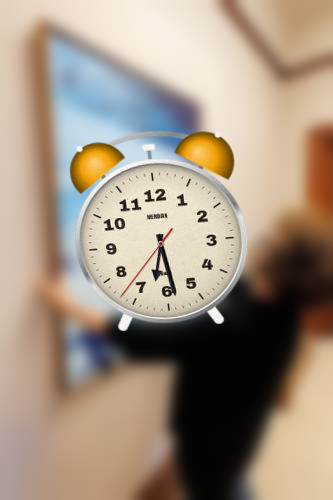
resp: 6h28m37s
